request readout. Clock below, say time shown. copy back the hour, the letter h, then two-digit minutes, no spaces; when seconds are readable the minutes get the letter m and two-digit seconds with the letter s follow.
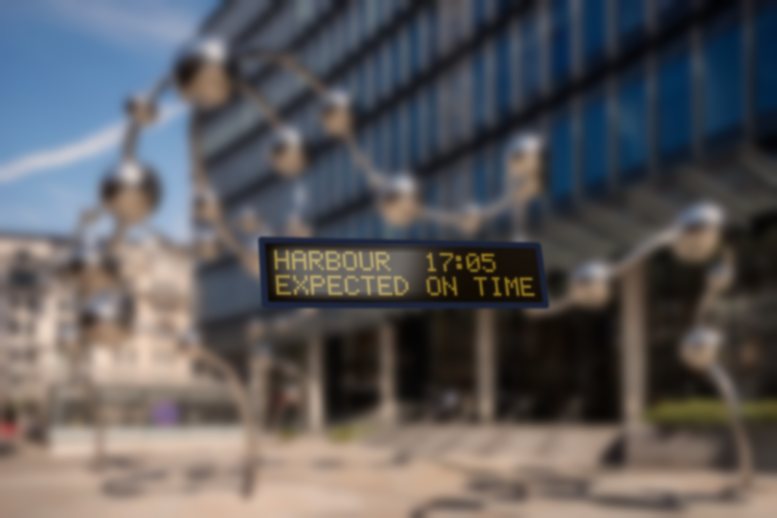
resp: 17h05
